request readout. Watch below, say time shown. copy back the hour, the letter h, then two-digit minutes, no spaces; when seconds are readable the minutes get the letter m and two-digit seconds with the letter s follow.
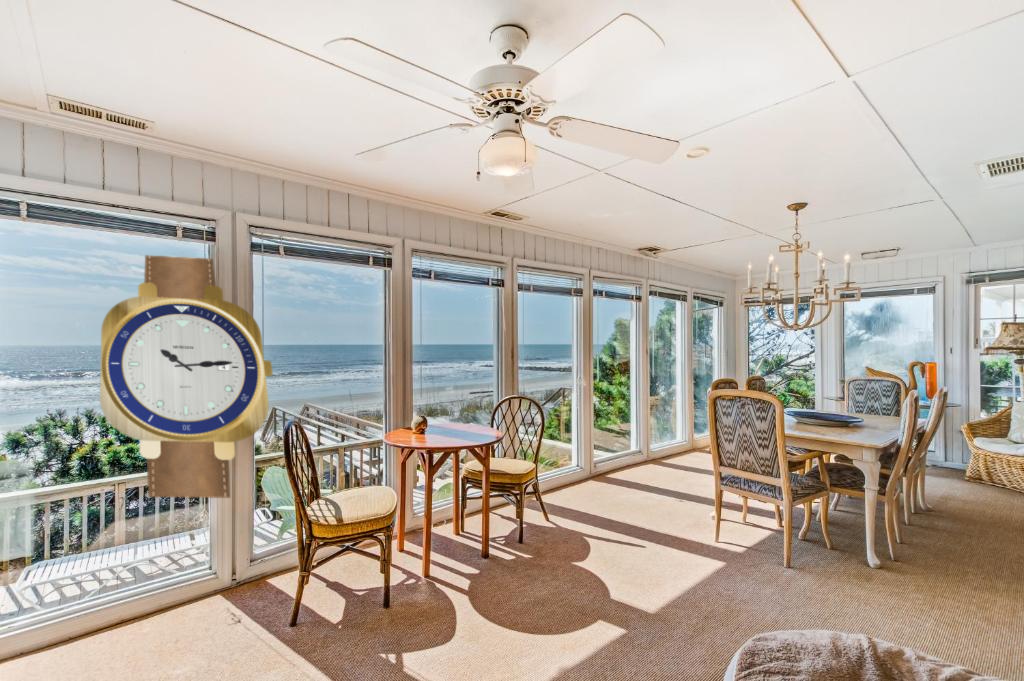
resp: 10h14
